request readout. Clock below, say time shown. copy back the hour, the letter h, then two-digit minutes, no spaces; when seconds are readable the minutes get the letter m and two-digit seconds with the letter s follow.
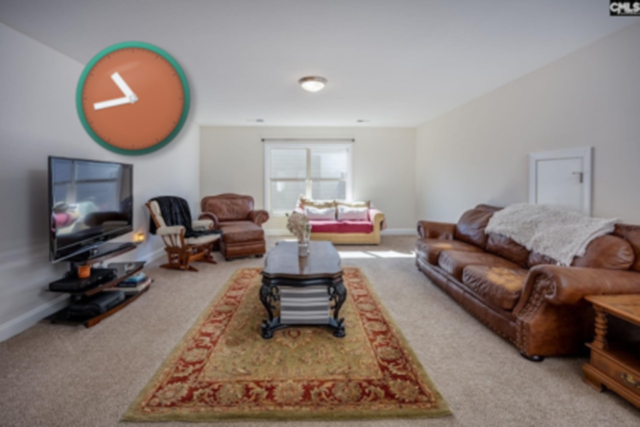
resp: 10h43
